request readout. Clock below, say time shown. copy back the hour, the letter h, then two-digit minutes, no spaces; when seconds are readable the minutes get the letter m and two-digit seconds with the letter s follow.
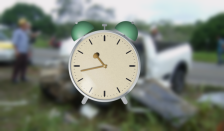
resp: 10h43
